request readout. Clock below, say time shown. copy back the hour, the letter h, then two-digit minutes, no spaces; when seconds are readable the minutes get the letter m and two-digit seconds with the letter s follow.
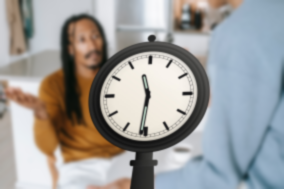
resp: 11h31
